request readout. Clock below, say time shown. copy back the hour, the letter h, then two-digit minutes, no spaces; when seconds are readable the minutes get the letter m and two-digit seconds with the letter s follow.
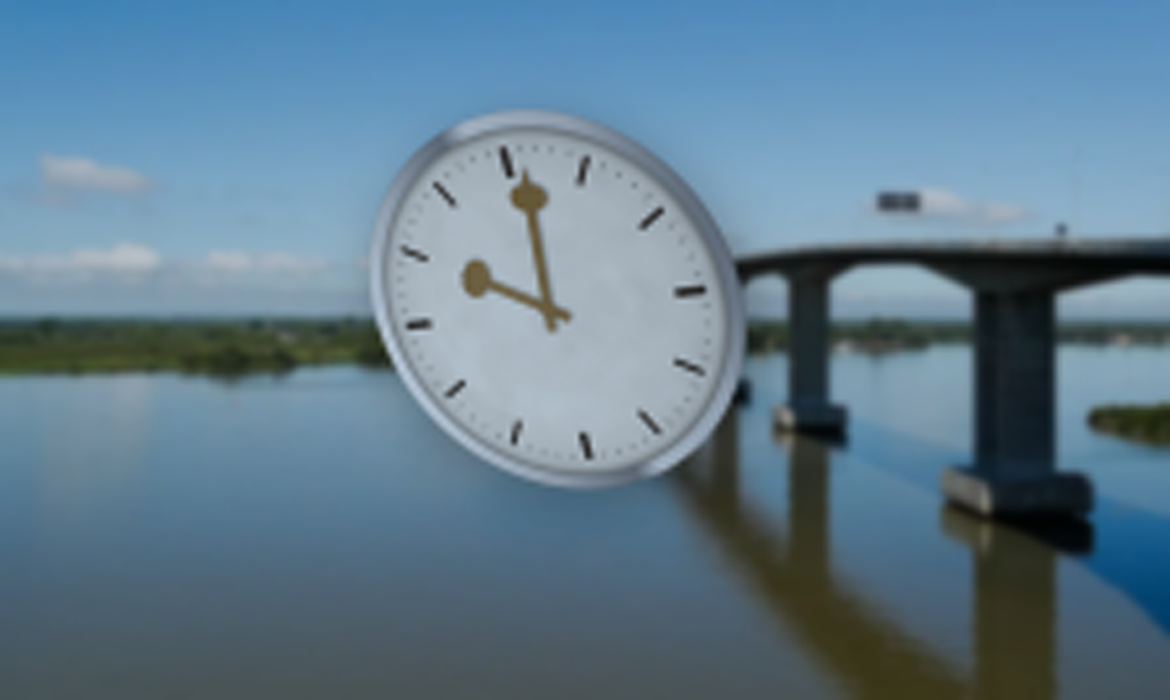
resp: 10h01
